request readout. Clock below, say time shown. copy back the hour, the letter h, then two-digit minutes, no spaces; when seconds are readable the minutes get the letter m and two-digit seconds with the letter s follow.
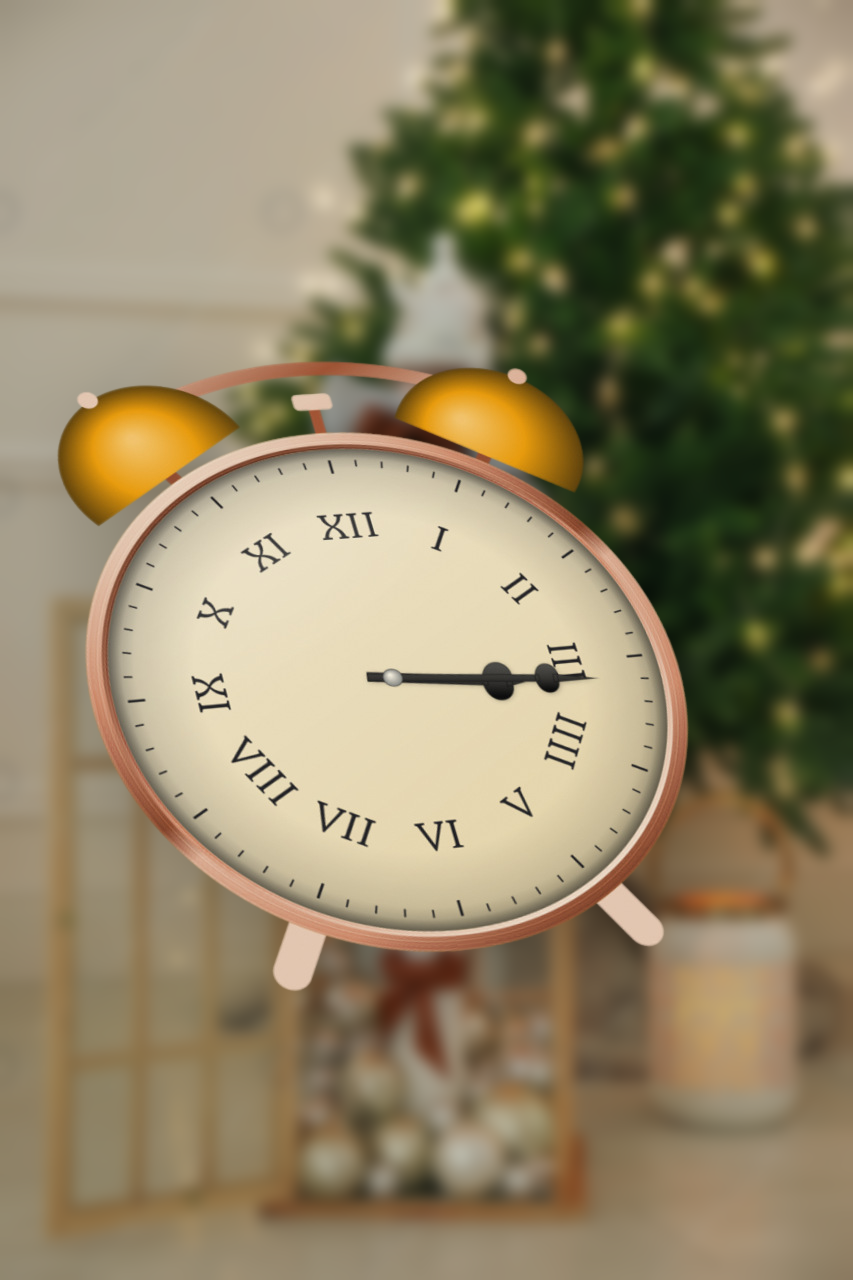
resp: 3h16
